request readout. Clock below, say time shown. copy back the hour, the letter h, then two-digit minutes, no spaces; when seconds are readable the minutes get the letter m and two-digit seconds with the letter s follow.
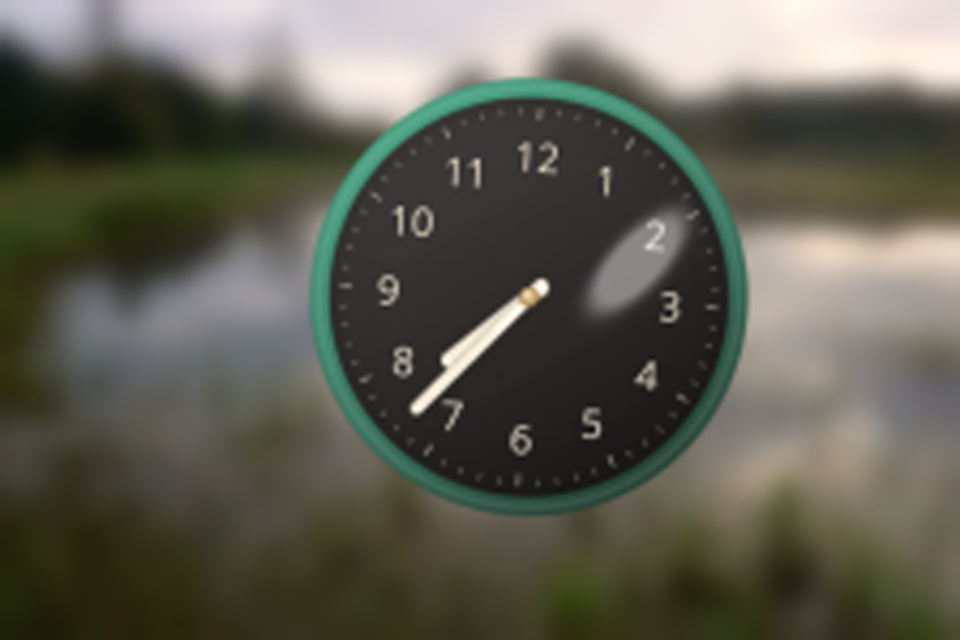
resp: 7h37
